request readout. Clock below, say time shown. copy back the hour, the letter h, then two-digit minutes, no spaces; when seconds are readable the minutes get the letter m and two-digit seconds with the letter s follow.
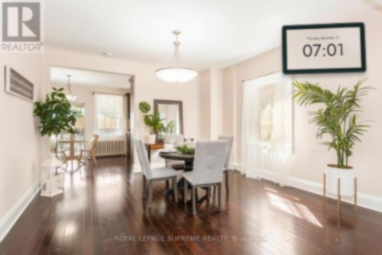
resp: 7h01
